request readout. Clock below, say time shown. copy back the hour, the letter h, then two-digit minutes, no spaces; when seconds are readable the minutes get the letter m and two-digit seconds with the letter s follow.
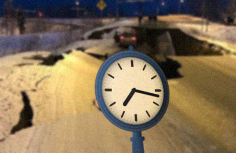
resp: 7h17
